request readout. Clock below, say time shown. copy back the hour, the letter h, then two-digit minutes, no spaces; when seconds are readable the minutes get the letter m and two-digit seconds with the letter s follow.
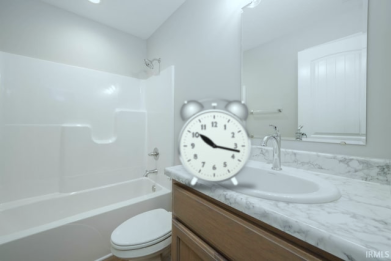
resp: 10h17
